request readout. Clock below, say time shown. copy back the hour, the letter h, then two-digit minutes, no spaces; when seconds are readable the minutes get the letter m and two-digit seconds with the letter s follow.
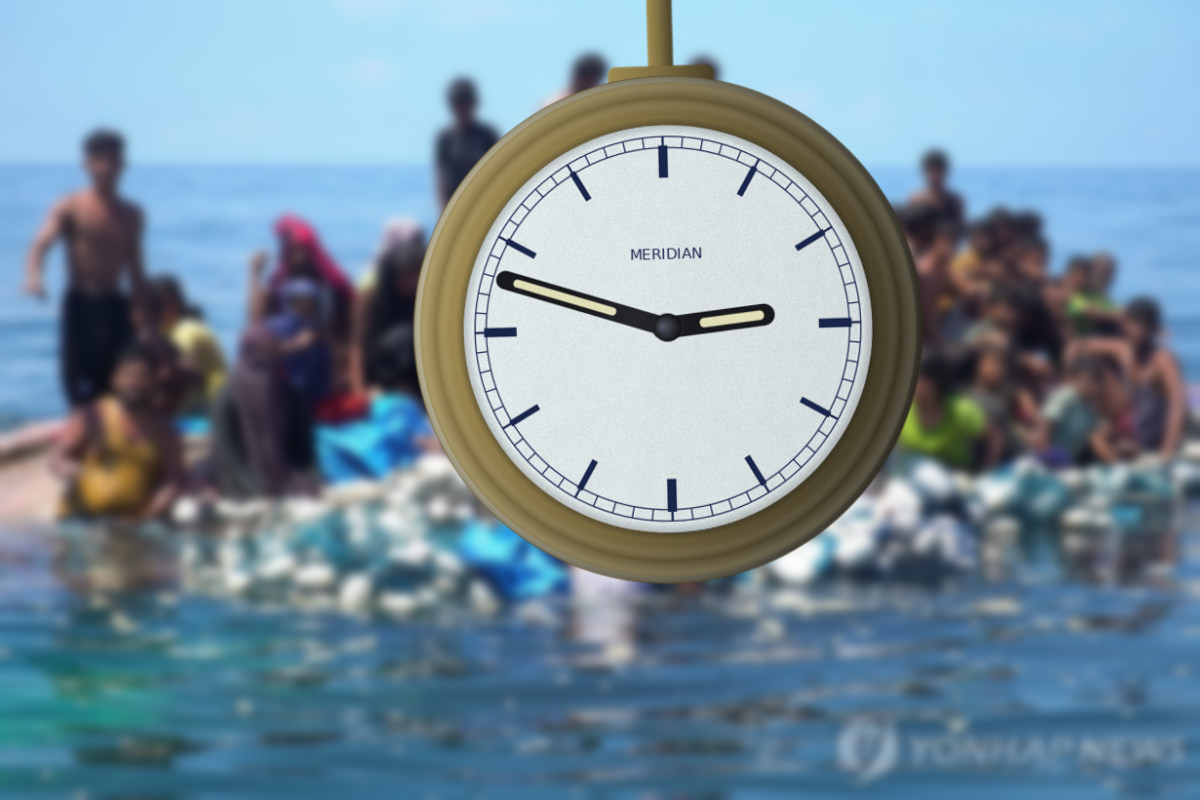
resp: 2h48
